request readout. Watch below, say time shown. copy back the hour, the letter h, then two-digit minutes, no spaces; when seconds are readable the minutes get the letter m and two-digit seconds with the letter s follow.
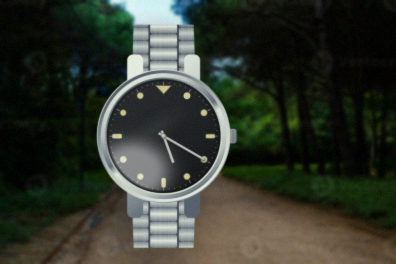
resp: 5h20
